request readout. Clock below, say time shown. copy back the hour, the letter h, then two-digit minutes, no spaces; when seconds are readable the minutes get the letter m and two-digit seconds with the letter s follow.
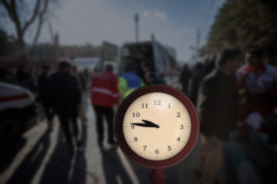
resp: 9h46
